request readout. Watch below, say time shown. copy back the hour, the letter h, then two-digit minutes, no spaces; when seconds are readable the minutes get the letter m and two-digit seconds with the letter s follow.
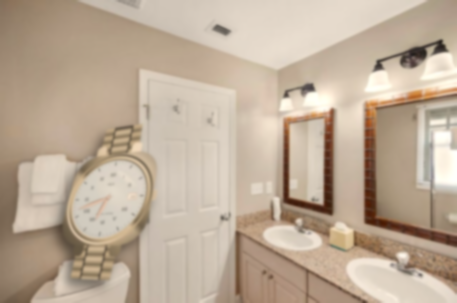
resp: 6h42
